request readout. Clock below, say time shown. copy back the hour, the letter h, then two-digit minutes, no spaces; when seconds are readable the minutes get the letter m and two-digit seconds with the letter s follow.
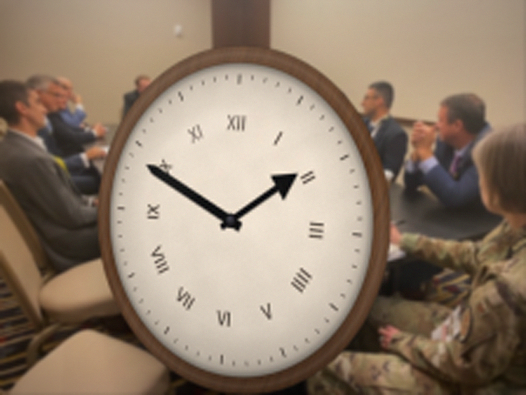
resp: 1h49
